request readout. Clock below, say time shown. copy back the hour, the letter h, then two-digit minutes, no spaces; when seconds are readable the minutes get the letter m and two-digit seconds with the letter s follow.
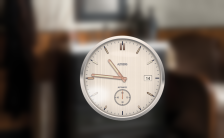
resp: 10h46
